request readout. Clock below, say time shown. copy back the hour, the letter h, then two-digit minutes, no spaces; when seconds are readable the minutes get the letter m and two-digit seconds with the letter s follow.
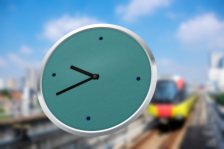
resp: 9h40
